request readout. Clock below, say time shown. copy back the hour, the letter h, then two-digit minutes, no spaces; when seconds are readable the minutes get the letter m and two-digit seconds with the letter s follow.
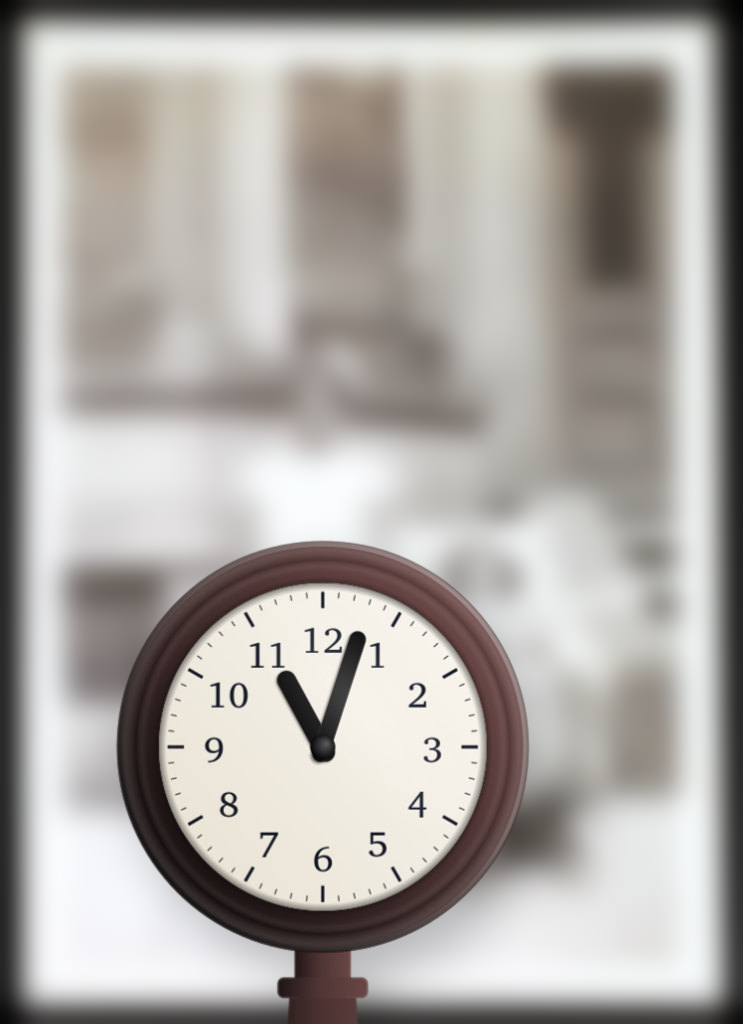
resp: 11h03
